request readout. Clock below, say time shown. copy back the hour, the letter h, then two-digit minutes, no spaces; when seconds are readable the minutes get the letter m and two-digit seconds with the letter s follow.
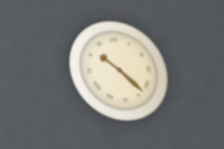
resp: 10h23
